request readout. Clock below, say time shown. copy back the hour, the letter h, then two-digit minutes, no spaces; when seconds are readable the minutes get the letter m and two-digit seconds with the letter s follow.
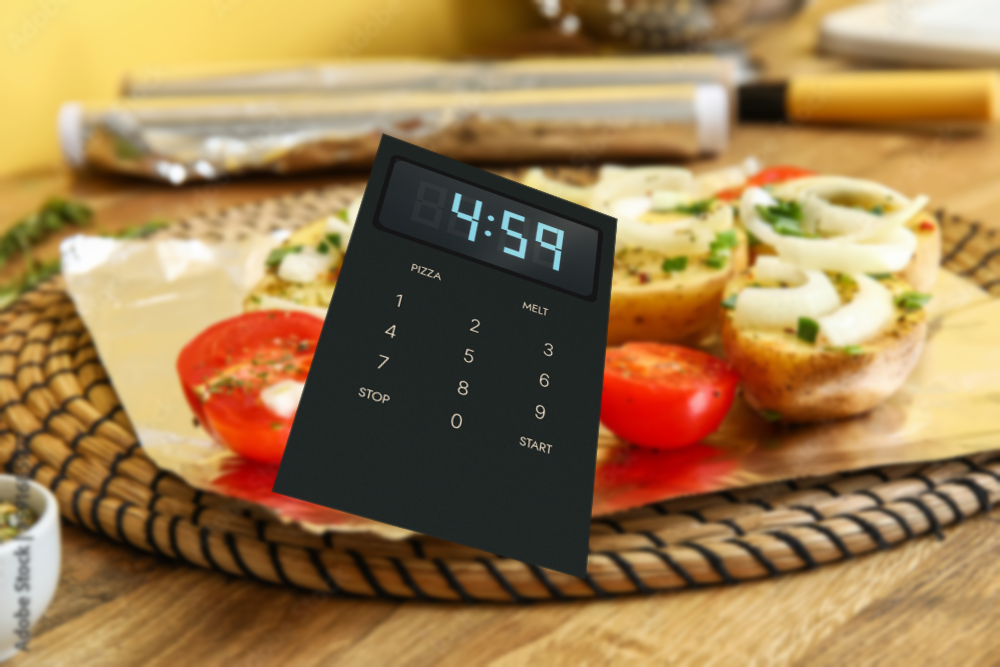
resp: 4h59
